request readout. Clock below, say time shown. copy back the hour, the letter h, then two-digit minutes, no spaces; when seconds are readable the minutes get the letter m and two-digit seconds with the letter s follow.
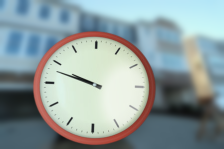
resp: 9h48
